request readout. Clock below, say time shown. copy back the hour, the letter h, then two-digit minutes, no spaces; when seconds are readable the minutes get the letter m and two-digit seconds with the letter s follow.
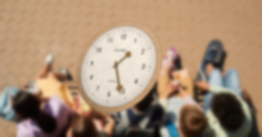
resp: 1h26
